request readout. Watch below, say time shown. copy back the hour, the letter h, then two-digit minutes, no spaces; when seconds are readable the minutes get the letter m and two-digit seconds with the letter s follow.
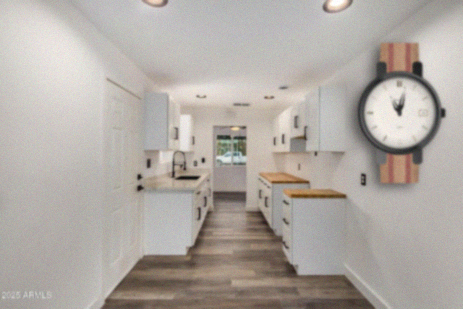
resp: 11h02
